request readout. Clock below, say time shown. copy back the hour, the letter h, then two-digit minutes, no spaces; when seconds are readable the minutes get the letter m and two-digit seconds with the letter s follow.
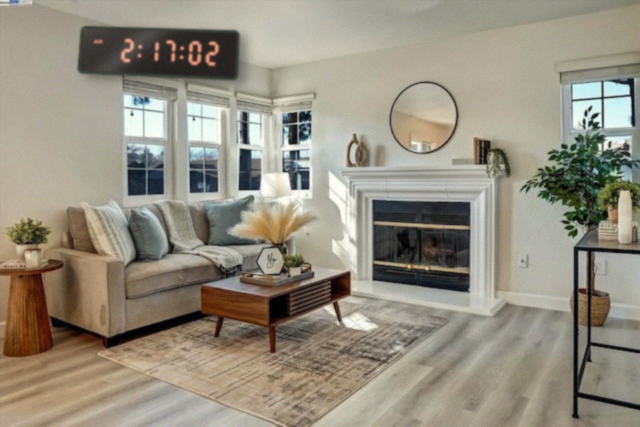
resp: 2h17m02s
